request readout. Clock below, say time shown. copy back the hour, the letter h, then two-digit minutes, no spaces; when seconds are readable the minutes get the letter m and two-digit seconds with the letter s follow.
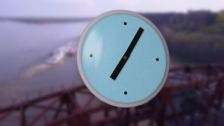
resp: 7h05
